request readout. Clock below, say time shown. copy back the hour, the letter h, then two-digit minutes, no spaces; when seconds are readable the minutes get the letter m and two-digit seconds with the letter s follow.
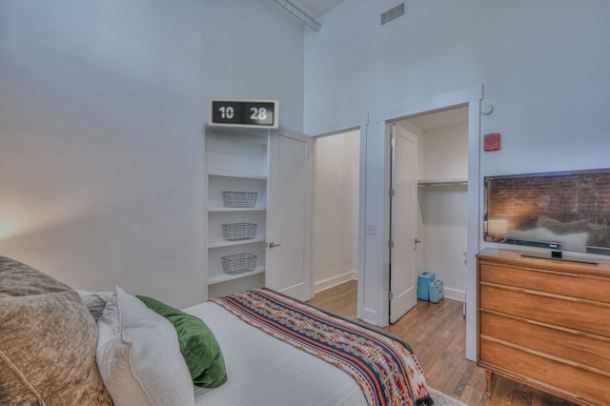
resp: 10h28
